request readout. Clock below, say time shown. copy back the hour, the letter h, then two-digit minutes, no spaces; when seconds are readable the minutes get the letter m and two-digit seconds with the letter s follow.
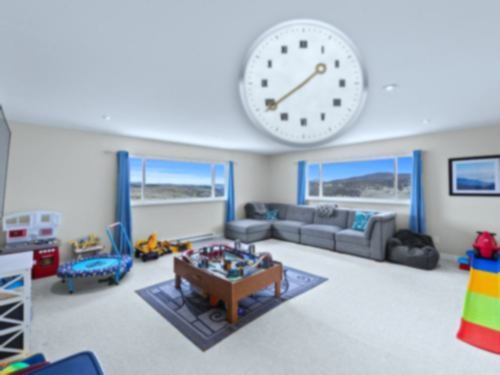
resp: 1h39
